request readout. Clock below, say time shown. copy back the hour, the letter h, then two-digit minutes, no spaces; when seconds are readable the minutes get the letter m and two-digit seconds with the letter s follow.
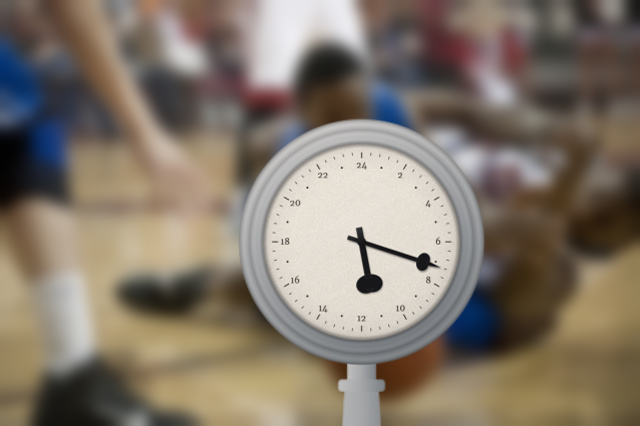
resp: 11h18
